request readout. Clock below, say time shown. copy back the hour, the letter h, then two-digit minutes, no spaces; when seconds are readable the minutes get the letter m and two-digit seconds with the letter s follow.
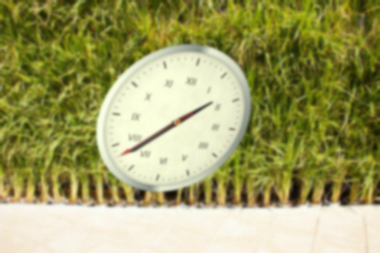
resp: 1h37m38s
